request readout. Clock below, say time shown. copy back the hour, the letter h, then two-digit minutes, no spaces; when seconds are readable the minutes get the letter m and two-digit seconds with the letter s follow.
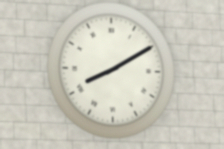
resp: 8h10
